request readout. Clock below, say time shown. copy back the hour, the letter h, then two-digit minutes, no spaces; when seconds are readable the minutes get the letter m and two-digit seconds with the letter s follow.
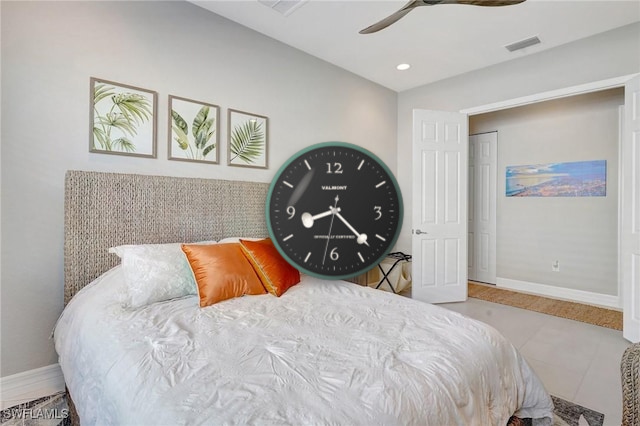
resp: 8h22m32s
